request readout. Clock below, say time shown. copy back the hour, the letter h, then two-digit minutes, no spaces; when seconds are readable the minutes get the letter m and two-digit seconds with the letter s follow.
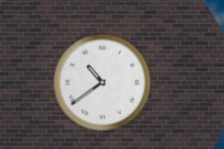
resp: 10h39
